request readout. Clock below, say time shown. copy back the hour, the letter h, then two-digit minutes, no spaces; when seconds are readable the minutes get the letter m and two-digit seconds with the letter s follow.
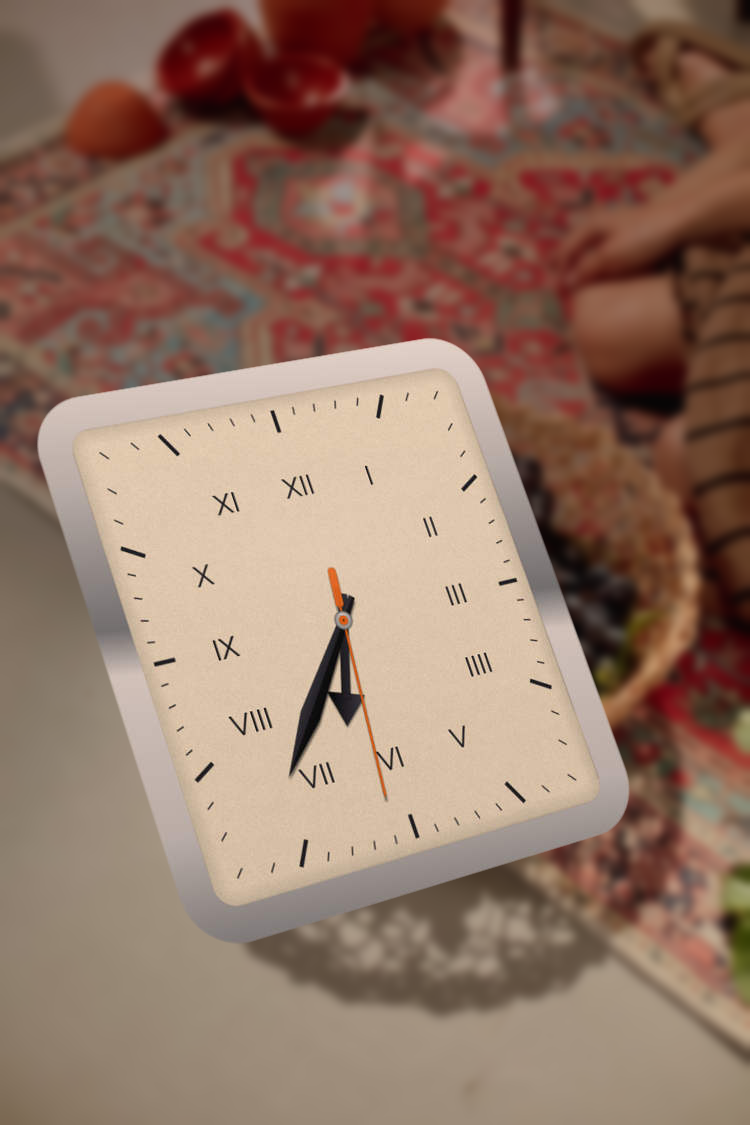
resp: 6h36m31s
